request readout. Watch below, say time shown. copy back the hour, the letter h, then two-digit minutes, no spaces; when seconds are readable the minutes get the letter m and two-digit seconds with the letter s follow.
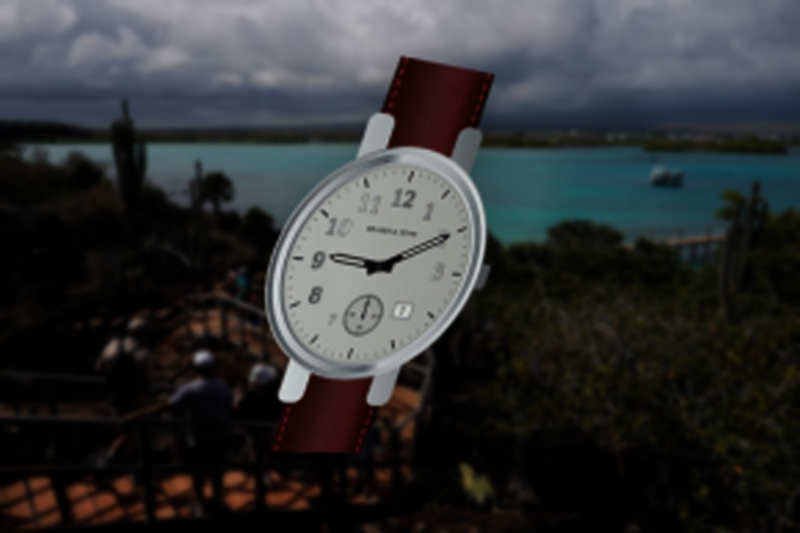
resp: 9h10
